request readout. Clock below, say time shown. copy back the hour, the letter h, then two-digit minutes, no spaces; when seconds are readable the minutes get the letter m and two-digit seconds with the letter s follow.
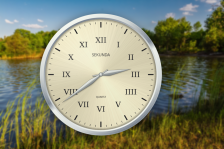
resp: 2h39
